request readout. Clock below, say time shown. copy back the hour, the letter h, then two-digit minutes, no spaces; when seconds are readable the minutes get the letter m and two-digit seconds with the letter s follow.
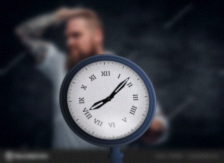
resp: 8h08
